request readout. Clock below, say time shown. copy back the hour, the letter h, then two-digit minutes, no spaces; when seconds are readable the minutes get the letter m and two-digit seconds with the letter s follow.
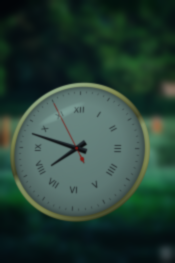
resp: 7h47m55s
